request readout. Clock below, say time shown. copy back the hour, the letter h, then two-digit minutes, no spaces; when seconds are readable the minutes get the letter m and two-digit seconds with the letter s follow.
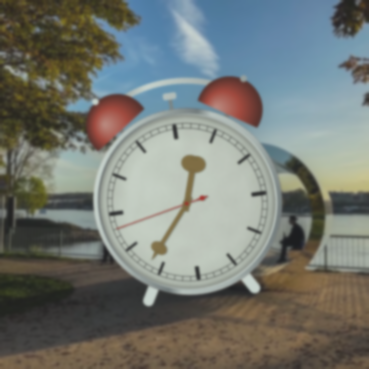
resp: 12h36m43s
